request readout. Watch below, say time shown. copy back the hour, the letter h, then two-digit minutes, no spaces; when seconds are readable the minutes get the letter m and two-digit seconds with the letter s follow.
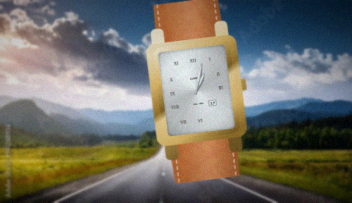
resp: 1h03
